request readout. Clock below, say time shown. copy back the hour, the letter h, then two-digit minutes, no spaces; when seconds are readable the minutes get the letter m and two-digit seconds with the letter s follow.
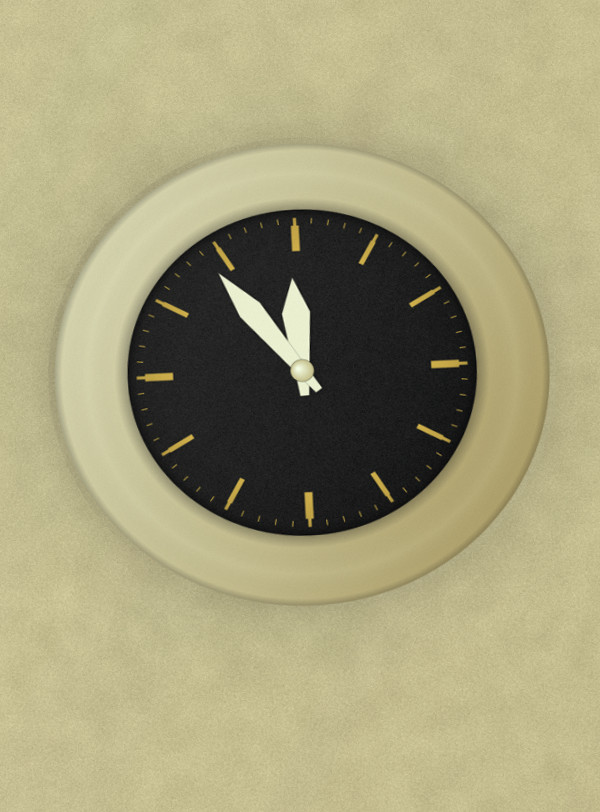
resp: 11h54
